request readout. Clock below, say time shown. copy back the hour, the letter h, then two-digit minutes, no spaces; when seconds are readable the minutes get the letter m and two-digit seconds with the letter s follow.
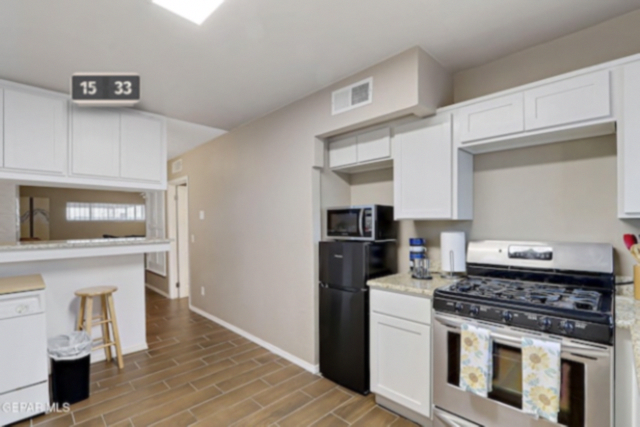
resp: 15h33
